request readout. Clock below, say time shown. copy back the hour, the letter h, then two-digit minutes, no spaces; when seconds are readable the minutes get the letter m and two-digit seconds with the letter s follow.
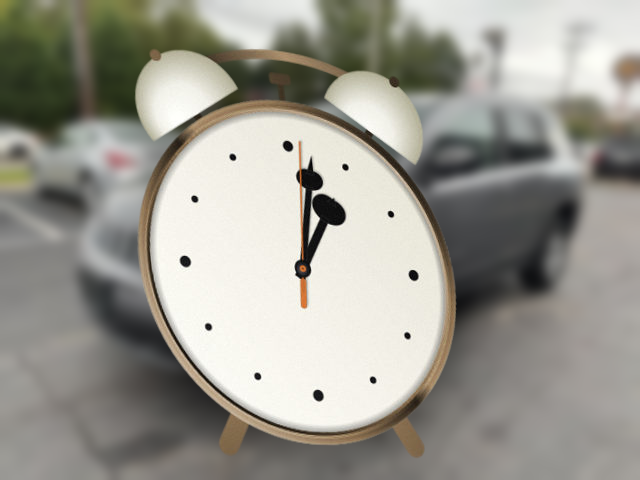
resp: 1h02m01s
